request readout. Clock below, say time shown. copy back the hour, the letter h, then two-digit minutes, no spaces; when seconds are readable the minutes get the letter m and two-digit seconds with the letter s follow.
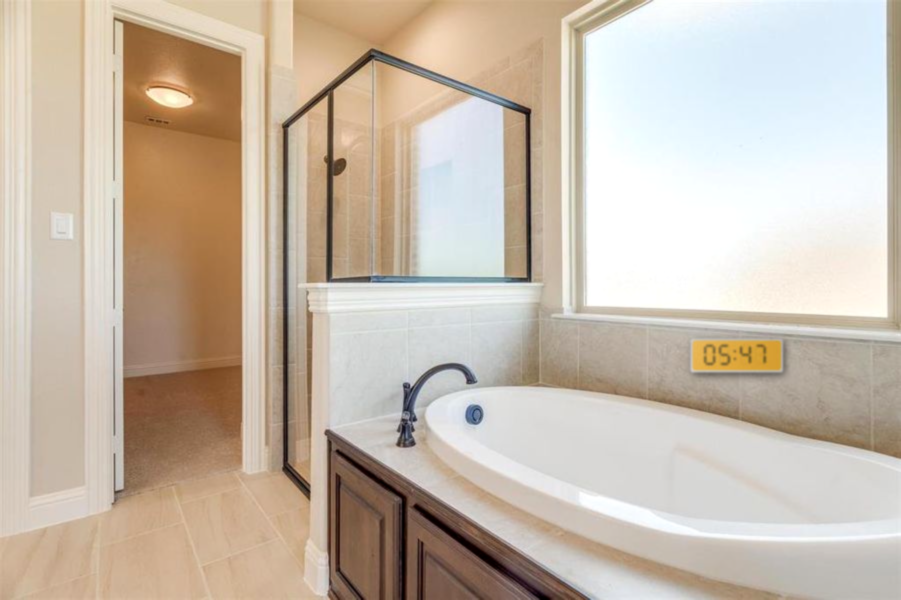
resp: 5h47
